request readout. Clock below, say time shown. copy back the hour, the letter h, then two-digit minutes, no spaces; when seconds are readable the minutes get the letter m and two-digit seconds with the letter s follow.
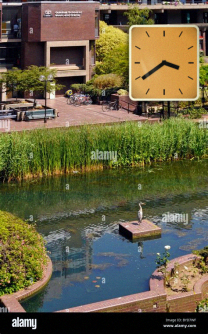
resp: 3h39
